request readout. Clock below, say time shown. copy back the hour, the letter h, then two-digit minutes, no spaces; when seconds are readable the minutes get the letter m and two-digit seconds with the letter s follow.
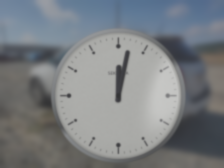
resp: 12h02
